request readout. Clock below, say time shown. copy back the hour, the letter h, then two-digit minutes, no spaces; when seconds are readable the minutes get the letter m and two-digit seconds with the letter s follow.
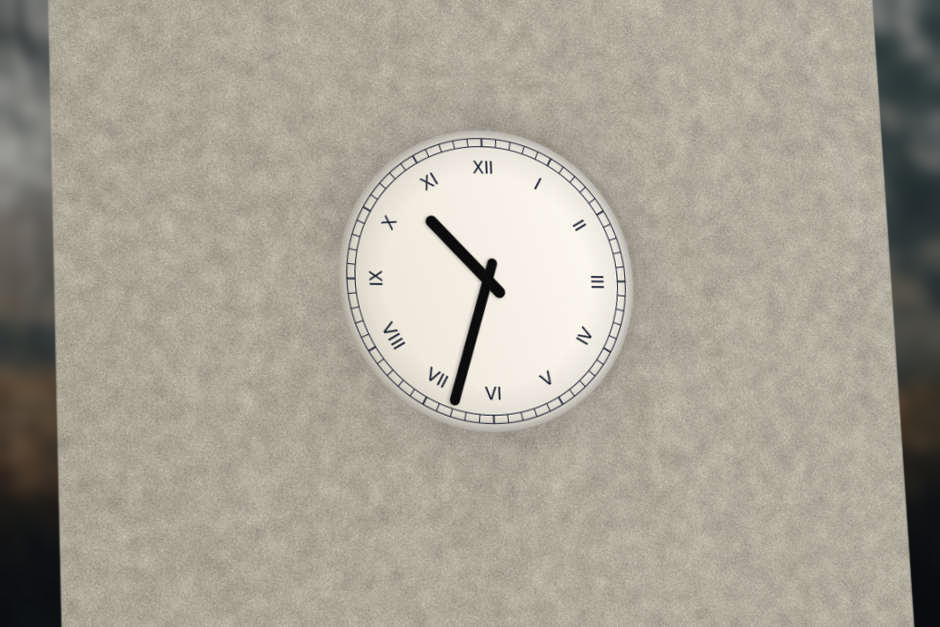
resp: 10h33
